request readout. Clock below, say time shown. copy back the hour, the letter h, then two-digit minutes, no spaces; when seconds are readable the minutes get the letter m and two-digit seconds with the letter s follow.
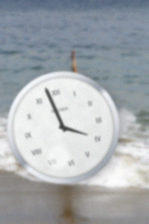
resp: 3h58
